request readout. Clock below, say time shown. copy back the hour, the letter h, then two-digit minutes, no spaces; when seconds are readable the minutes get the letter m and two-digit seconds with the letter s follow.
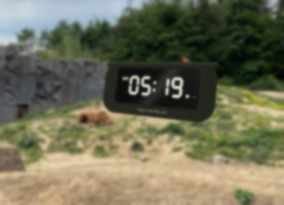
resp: 5h19
